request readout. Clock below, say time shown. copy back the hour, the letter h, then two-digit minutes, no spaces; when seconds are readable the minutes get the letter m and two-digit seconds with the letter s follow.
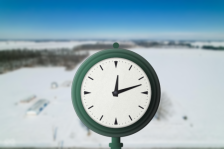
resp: 12h12
